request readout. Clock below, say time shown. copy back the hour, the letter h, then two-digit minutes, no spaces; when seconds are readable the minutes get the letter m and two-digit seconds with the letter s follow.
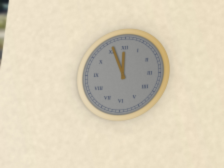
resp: 11h56
